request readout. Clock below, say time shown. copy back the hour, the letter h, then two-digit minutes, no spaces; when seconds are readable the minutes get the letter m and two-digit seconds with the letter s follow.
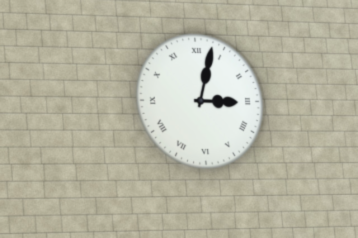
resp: 3h03
